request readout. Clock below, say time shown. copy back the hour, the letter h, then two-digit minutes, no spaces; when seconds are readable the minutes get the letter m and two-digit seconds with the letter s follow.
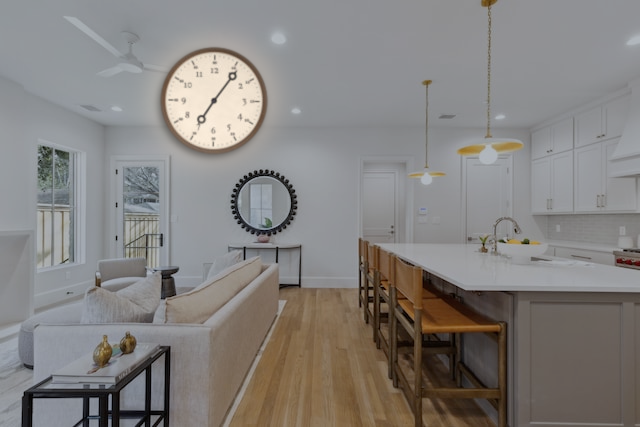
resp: 7h06
